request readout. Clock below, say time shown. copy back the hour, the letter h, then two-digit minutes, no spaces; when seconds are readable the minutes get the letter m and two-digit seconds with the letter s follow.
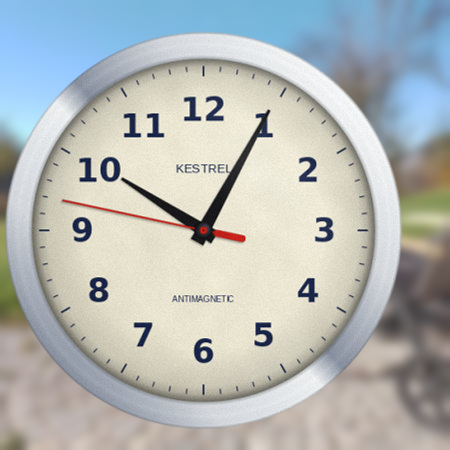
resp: 10h04m47s
